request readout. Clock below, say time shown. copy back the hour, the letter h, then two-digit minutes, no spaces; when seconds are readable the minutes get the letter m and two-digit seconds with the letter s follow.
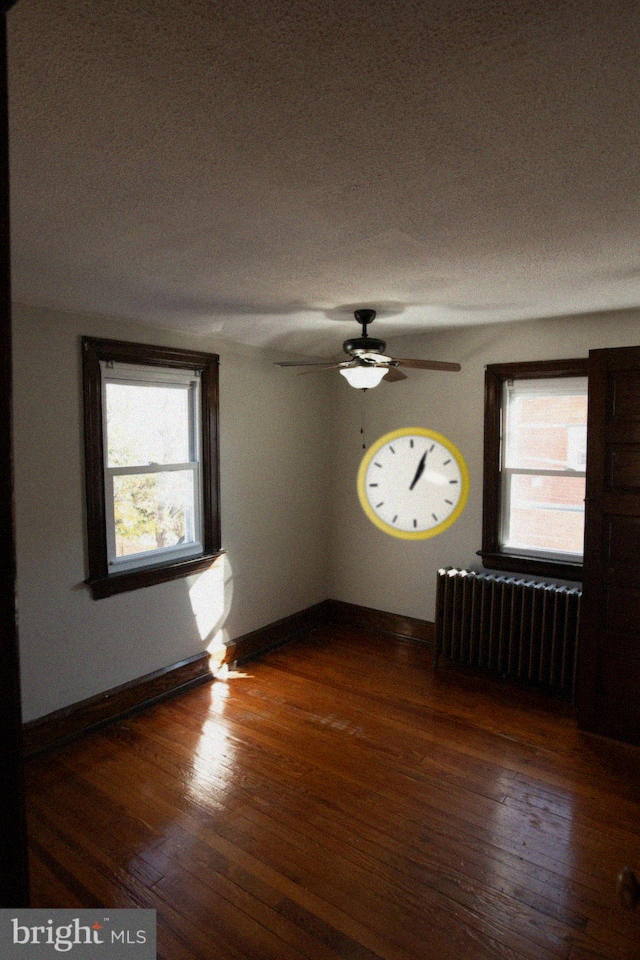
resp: 1h04
